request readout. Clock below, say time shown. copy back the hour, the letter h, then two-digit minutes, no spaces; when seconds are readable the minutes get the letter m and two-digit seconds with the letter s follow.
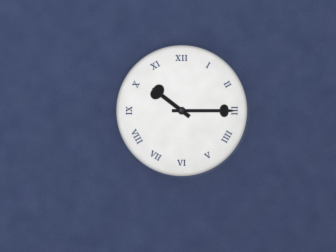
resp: 10h15
